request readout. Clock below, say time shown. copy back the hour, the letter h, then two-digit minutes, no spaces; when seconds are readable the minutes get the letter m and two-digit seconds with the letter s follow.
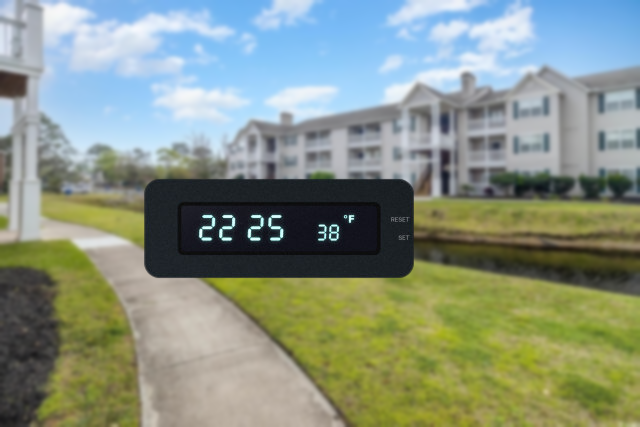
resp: 22h25
